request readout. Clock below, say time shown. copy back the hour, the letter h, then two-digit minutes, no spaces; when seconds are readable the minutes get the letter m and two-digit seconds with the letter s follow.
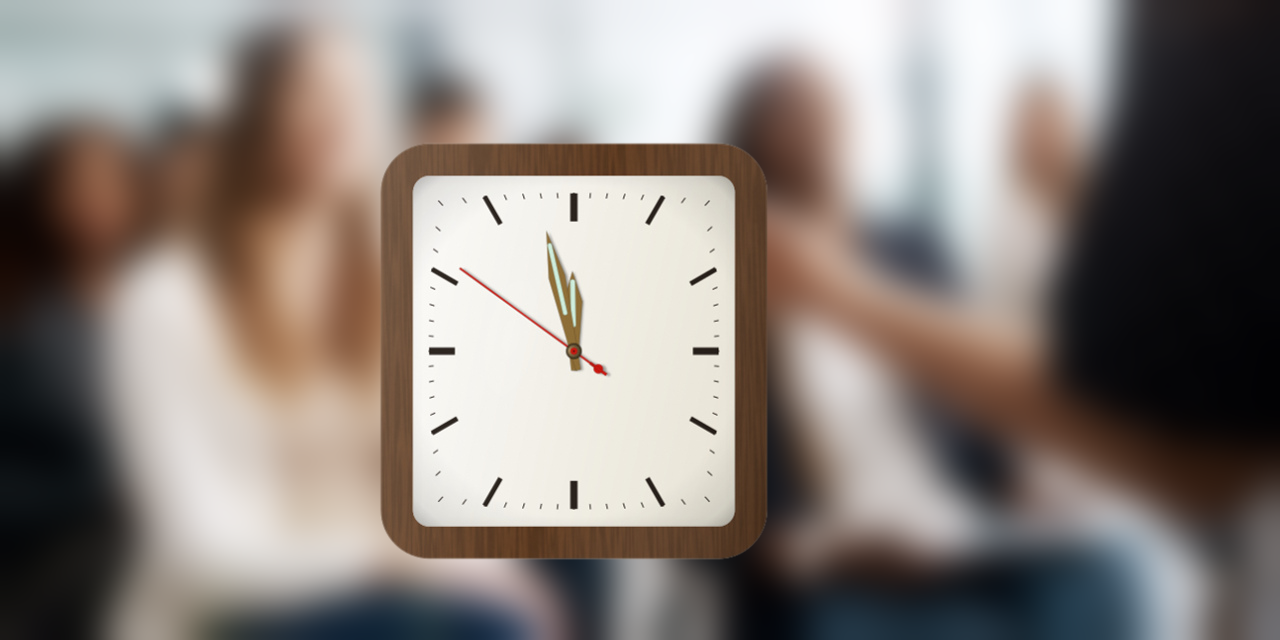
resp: 11h57m51s
